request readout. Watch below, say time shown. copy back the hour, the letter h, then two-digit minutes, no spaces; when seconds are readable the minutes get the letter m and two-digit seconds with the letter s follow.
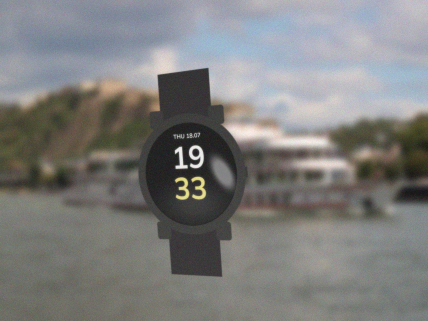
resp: 19h33
